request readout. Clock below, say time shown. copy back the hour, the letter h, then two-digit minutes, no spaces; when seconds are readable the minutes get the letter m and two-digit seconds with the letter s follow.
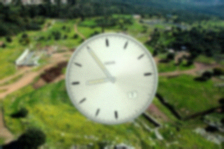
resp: 8h55
